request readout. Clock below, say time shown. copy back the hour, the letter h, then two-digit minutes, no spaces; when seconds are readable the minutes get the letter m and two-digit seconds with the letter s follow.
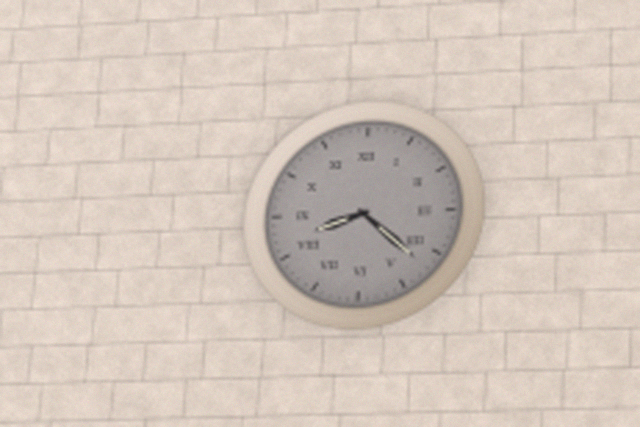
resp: 8h22
